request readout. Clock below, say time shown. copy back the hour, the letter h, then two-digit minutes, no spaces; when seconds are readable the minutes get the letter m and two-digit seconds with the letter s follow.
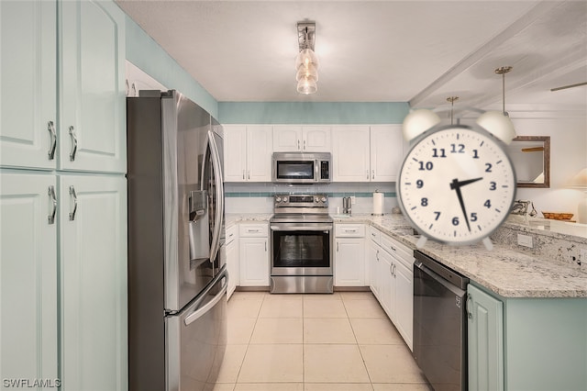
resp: 2h27
